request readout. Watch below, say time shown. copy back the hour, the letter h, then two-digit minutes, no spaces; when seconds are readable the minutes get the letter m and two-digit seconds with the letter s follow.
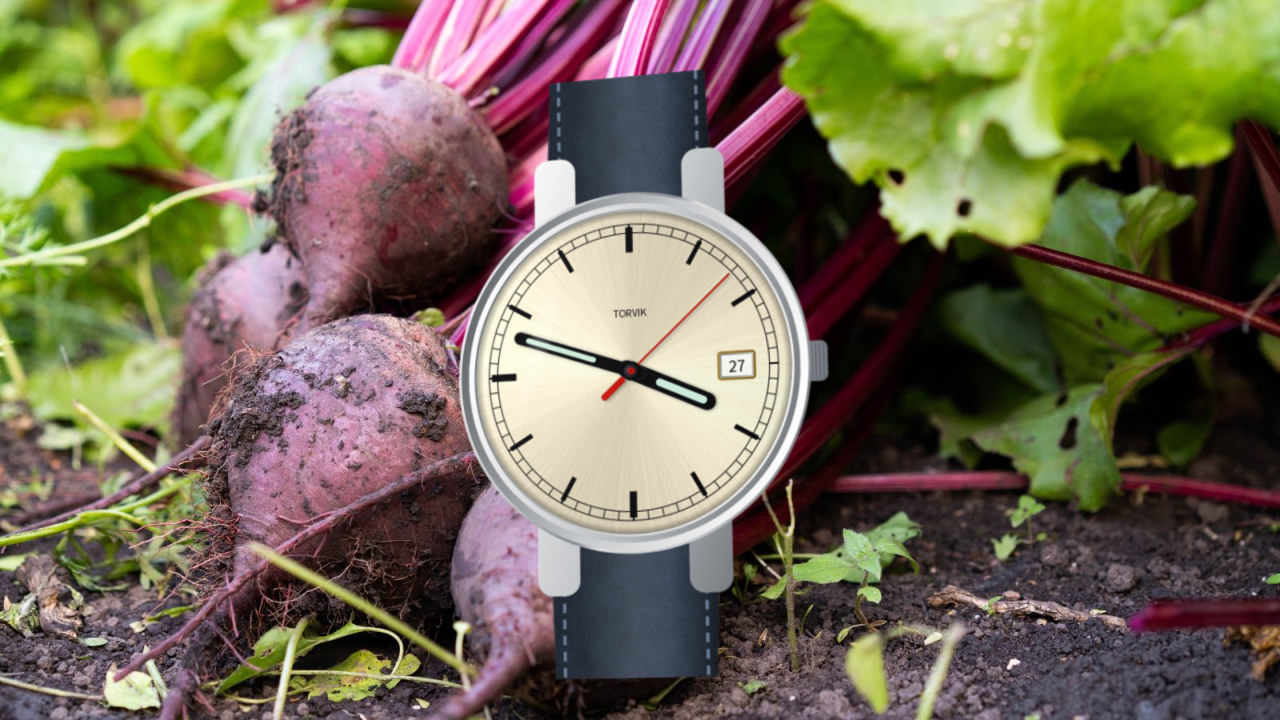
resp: 3h48m08s
